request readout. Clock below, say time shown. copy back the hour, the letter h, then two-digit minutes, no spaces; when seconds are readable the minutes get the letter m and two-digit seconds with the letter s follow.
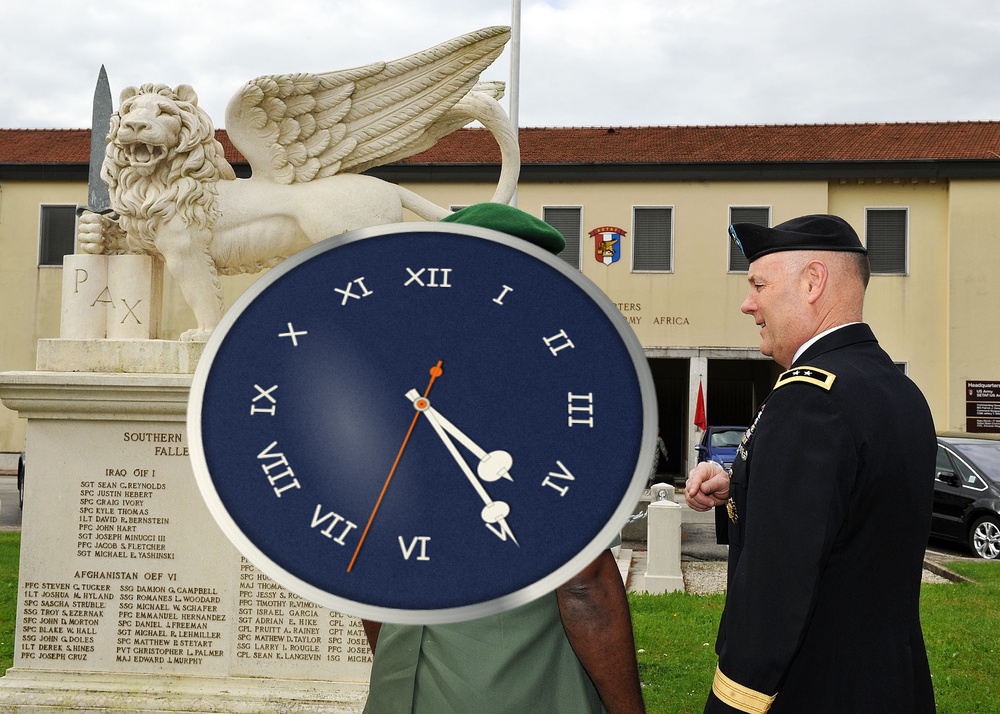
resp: 4h24m33s
